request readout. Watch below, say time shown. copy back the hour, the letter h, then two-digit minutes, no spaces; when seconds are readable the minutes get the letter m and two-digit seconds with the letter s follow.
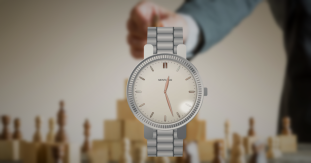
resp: 12h27
